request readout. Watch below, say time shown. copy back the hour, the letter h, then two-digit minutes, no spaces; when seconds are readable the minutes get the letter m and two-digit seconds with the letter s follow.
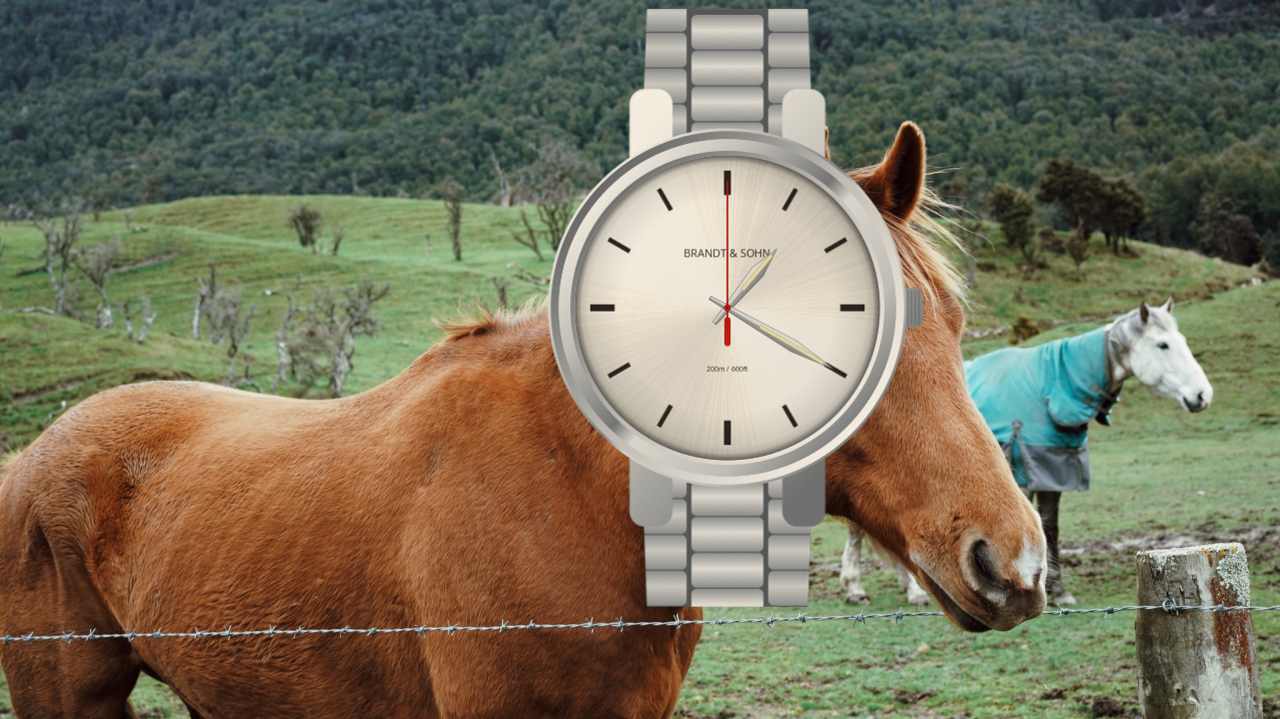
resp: 1h20m00s
